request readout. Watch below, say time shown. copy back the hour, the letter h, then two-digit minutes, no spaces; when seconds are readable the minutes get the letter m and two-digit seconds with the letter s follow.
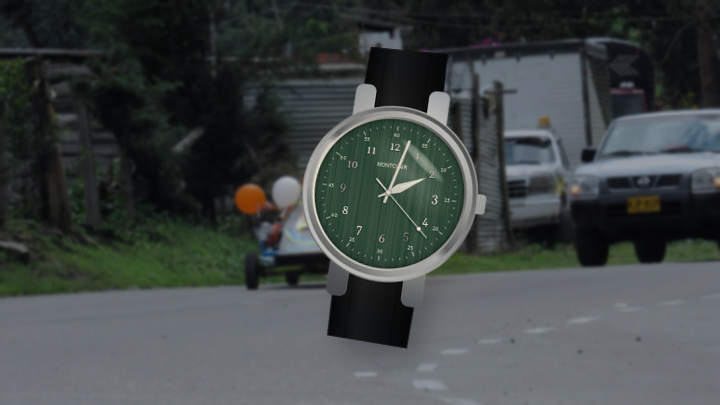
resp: 2h02m22s
